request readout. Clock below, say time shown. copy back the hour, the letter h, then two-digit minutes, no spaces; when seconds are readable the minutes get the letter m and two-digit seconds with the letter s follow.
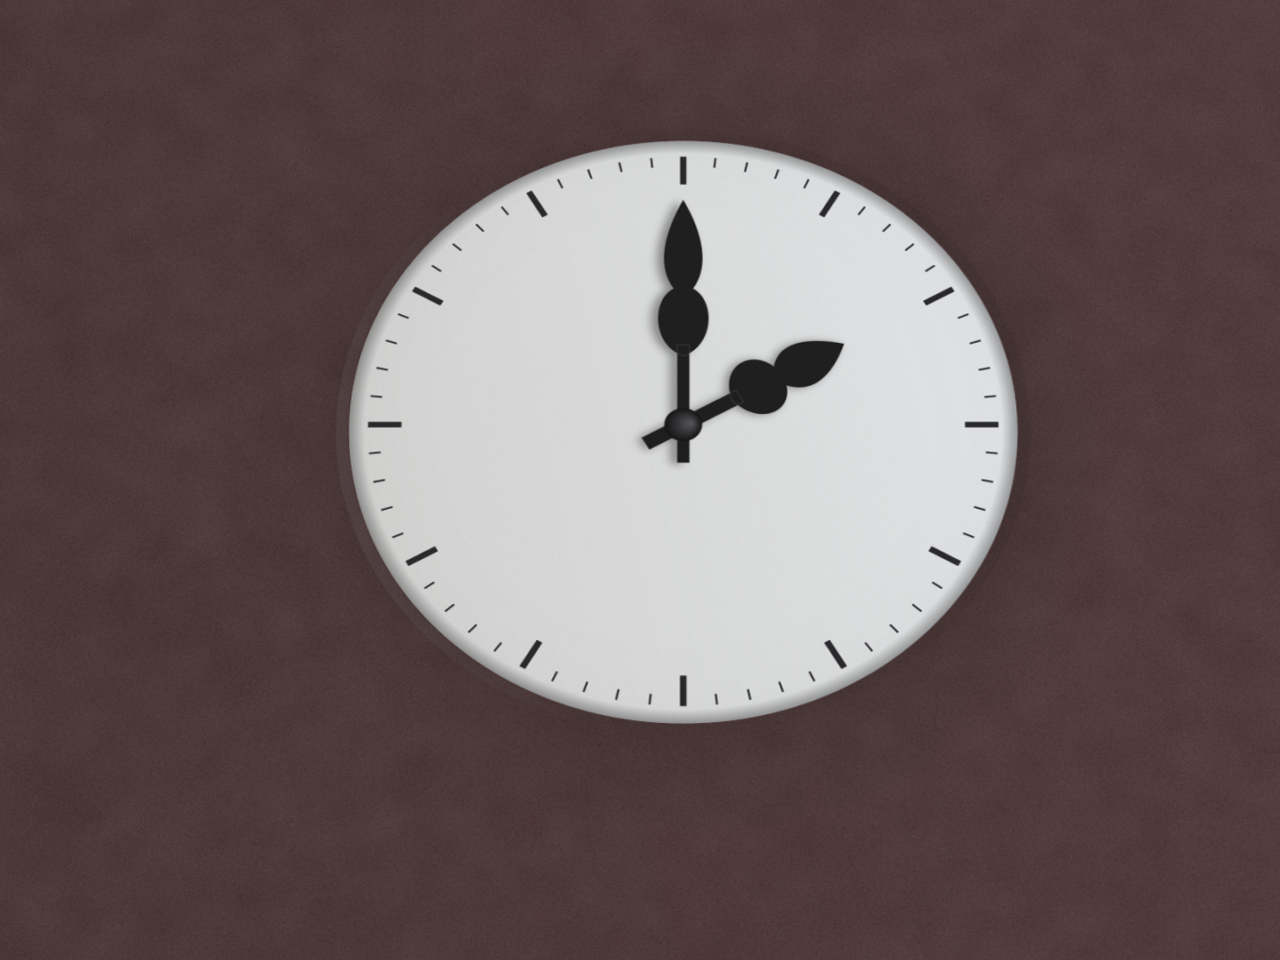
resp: 2h00
